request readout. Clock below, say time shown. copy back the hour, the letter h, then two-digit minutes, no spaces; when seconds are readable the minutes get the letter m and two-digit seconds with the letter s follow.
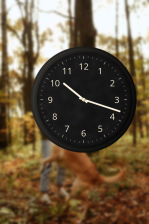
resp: 10h18
